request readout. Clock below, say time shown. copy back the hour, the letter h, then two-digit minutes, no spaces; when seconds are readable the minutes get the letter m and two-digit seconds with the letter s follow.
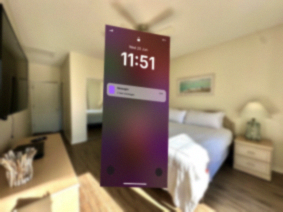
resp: 11h51
